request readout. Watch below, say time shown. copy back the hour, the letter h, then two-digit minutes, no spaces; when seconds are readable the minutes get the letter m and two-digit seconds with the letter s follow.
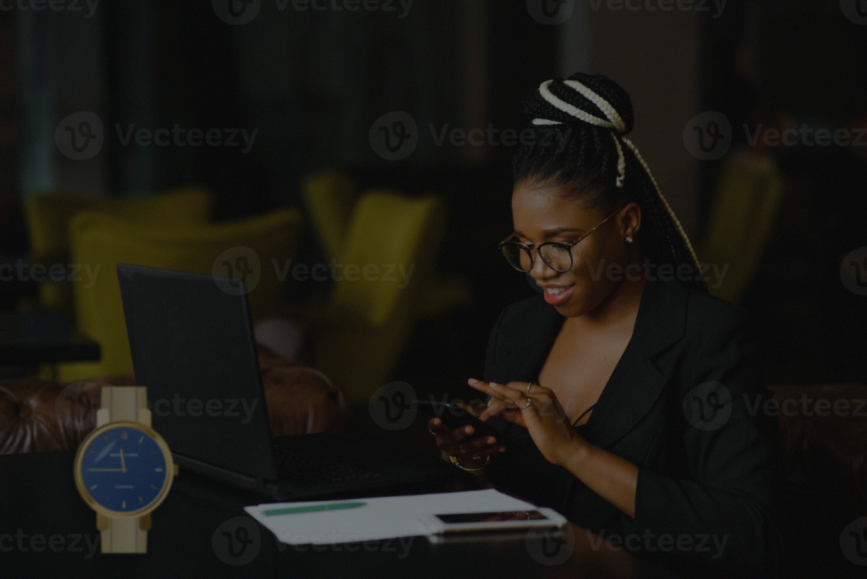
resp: 11h45
